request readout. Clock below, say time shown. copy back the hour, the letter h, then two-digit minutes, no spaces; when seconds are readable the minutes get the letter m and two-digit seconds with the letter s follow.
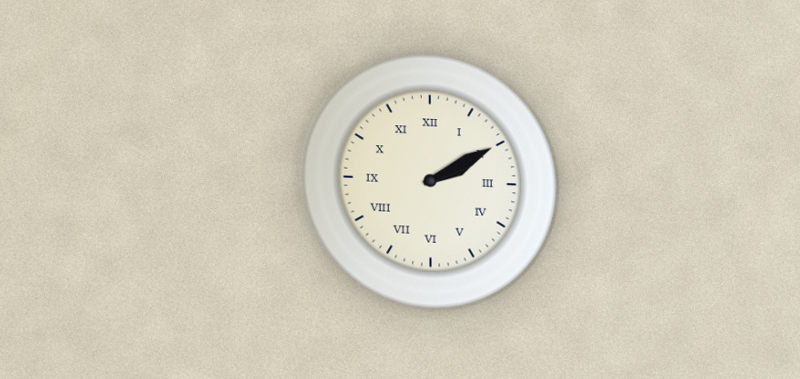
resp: 2h10
